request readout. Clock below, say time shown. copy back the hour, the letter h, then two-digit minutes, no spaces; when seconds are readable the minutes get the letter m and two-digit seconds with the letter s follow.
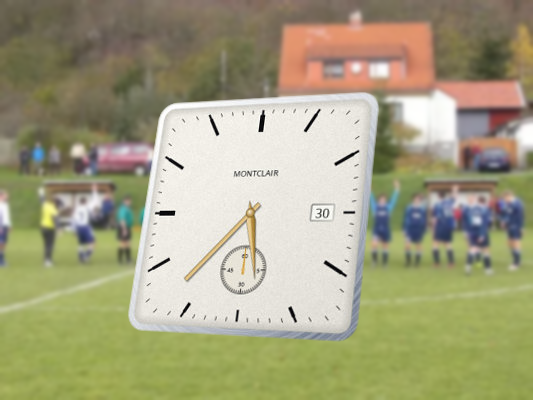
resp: 5h37
